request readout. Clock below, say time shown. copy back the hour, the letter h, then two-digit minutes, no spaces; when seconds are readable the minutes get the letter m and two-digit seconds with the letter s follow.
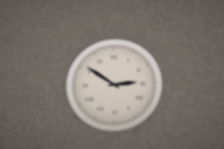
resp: 2h51
